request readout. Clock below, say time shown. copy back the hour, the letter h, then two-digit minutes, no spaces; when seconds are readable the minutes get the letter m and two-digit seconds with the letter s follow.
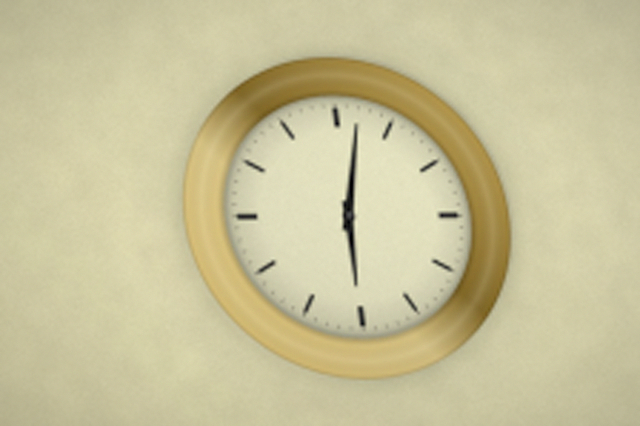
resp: 6h02
